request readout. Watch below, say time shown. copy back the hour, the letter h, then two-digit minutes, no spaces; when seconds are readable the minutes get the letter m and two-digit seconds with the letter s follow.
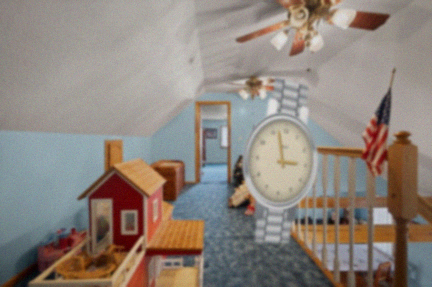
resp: 2h57
